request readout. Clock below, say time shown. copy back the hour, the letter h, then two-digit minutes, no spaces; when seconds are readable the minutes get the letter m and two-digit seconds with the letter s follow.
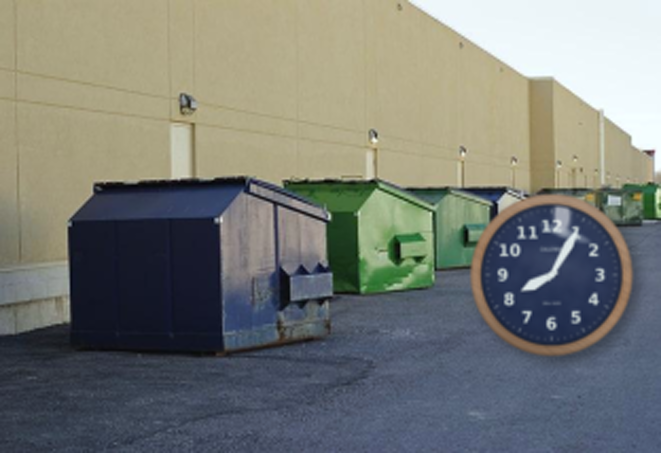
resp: 8h05
